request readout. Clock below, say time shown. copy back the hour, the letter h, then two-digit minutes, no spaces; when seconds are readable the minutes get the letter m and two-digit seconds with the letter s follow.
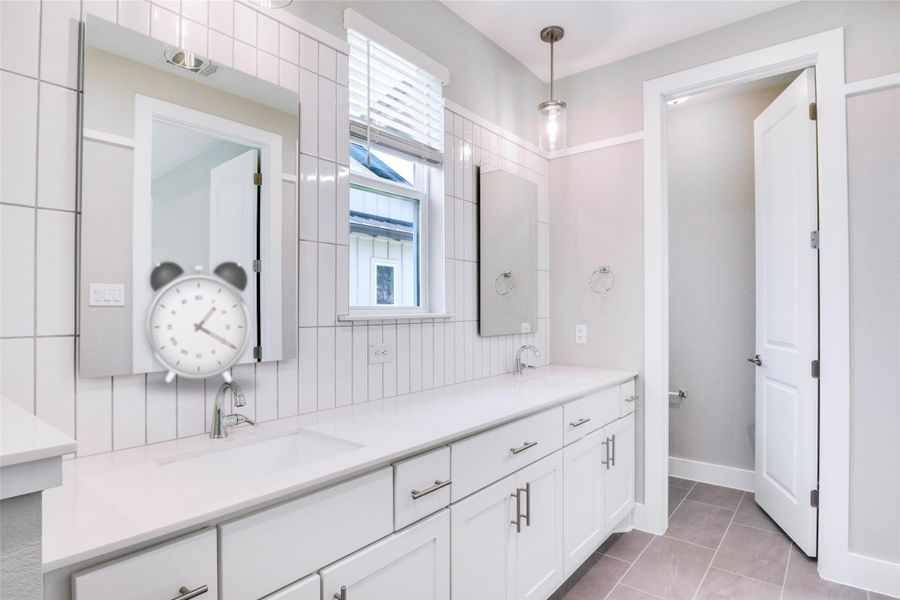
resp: 1h20
